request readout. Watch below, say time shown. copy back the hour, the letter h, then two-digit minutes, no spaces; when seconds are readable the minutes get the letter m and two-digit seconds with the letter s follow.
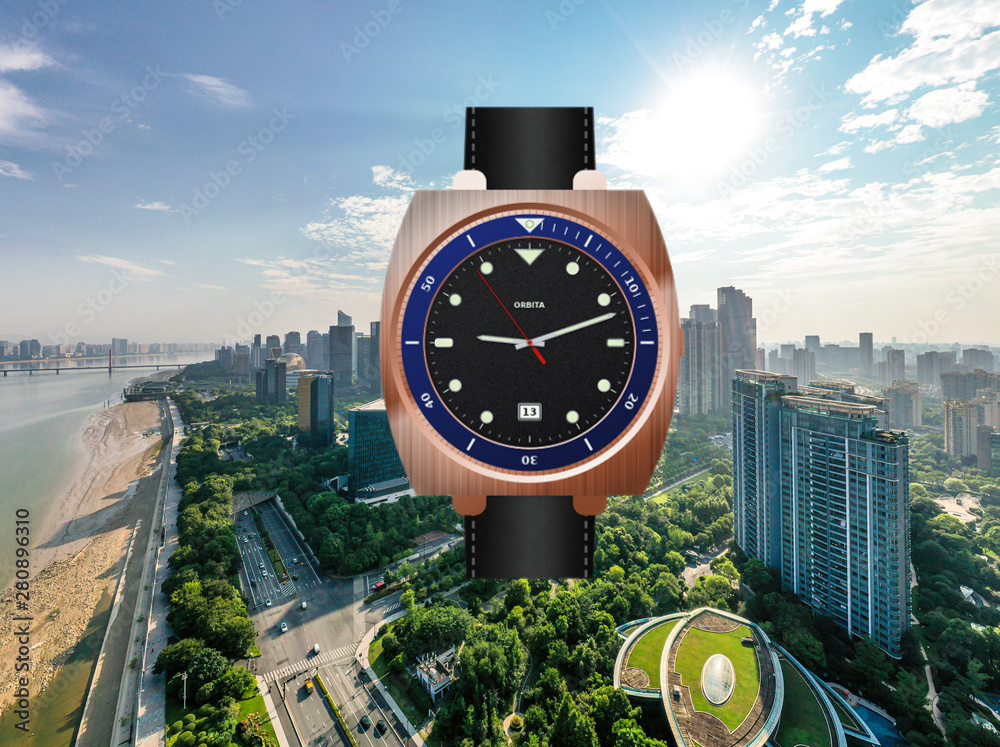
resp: 9h11m54s
